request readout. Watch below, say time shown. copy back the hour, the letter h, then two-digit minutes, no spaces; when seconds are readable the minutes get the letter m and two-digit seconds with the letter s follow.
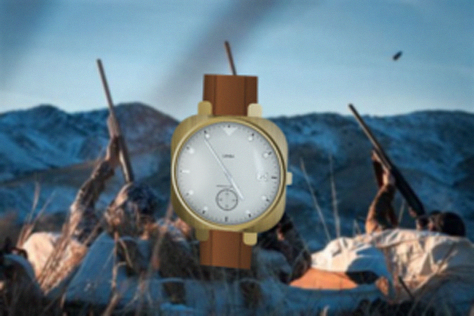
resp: 4h54
